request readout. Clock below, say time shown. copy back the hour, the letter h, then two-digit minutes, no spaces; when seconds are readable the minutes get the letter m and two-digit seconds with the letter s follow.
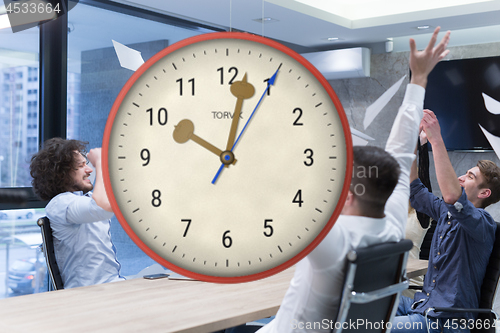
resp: 10h02m05s
